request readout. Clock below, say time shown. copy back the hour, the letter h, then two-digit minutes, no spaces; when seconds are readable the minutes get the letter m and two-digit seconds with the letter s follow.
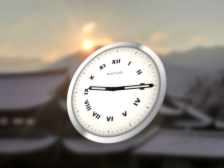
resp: 9h15
